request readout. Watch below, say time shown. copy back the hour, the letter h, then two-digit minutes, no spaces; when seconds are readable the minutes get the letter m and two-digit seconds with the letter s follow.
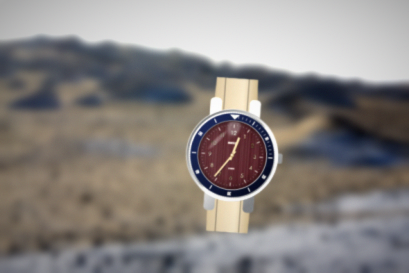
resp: 12h36
